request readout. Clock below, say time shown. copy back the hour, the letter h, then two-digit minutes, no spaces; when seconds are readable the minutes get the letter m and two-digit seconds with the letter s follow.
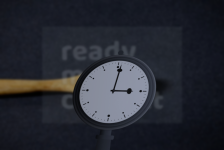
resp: 3h01
